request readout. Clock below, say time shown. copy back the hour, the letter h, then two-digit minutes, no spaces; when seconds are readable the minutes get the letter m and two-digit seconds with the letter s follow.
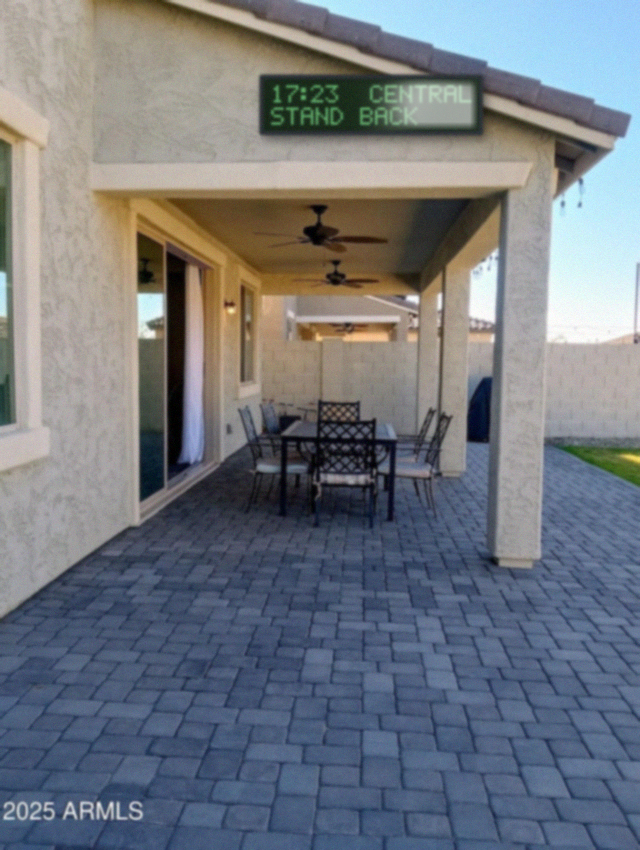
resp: 17h23
